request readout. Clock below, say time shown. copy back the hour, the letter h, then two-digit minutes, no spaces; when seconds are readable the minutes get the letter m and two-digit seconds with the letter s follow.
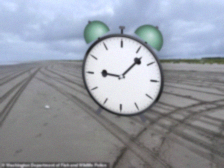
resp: 9h07
